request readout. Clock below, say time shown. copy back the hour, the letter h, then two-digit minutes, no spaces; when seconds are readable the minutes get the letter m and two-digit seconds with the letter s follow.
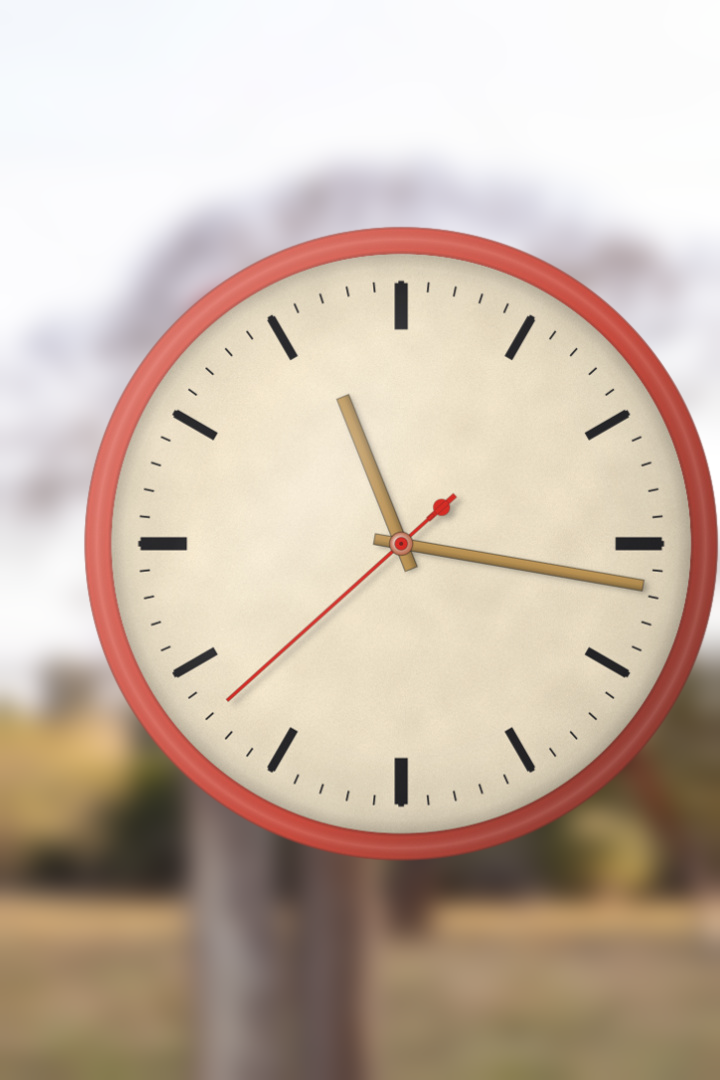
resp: 11h16m38s
